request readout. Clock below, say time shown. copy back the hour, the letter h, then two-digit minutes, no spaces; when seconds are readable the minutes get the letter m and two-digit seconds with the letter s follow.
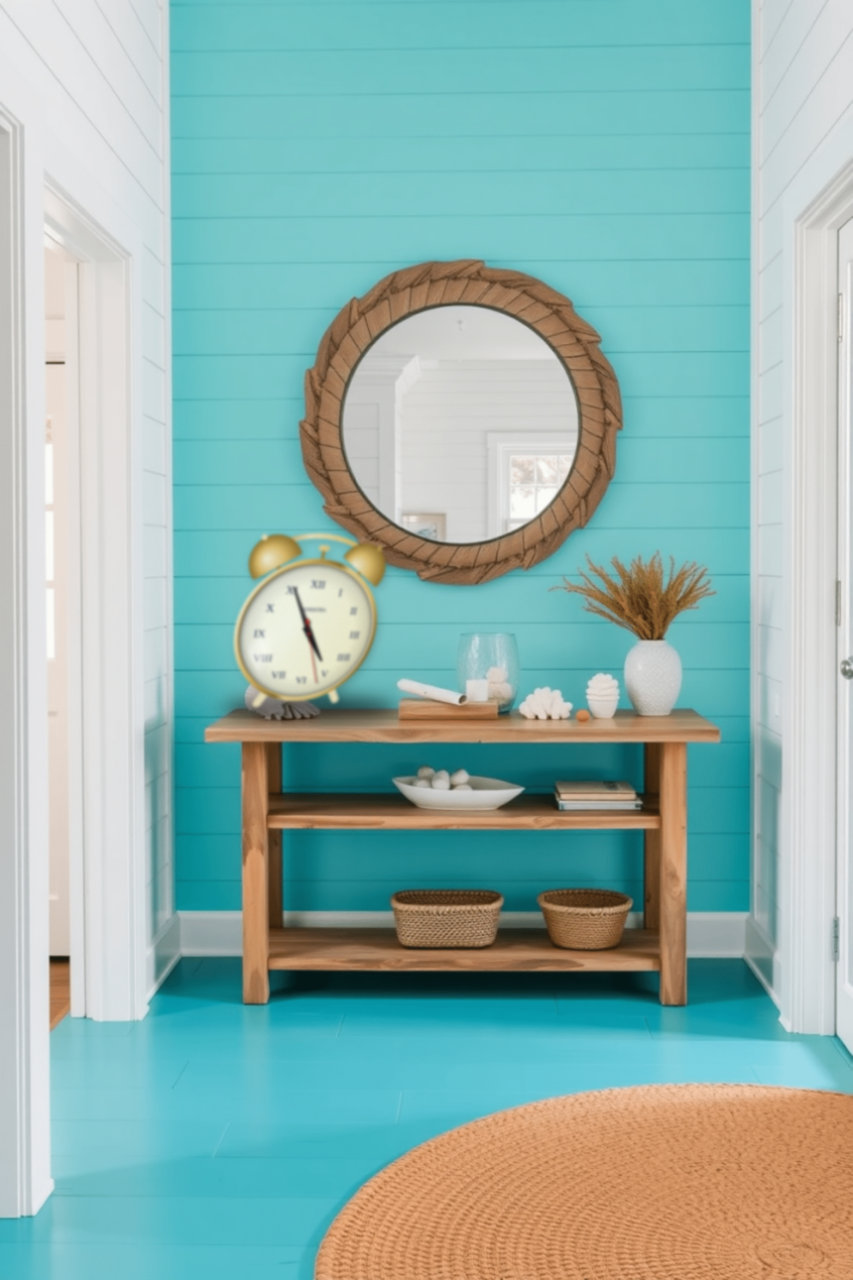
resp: 4h55m27s
